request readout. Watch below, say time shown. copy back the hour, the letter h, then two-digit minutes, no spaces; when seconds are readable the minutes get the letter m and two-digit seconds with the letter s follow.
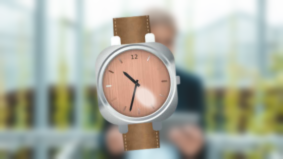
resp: 10h33
